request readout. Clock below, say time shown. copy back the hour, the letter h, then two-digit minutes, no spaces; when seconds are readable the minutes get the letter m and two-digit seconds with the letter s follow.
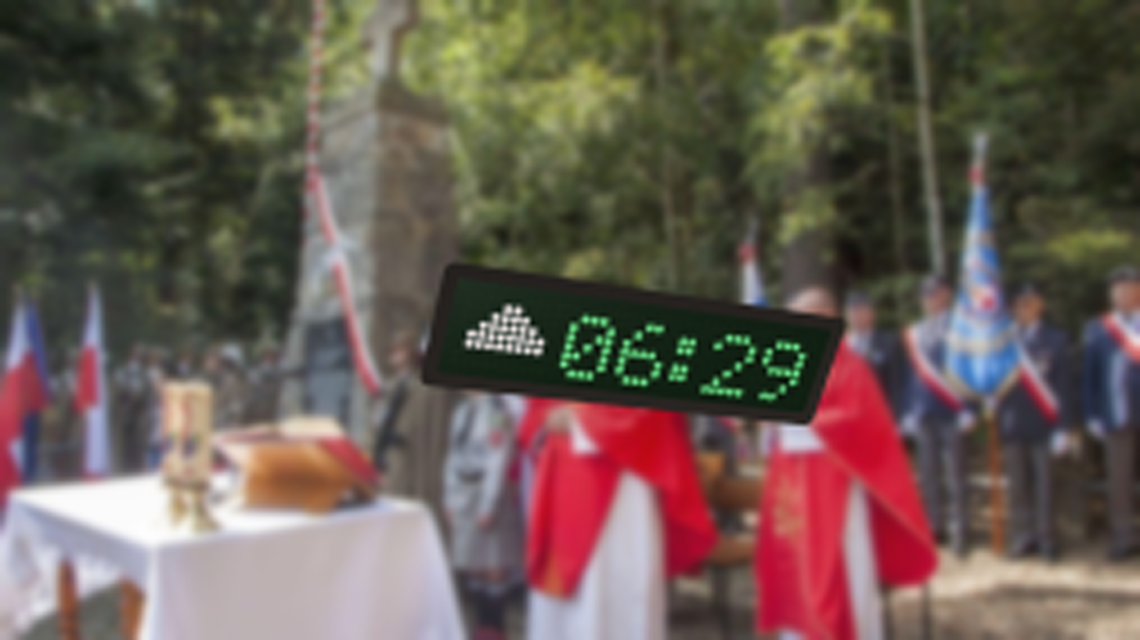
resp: 6h29
